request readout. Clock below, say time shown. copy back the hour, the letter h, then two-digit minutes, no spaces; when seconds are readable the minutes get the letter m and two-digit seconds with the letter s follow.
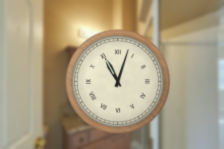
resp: 11h03
